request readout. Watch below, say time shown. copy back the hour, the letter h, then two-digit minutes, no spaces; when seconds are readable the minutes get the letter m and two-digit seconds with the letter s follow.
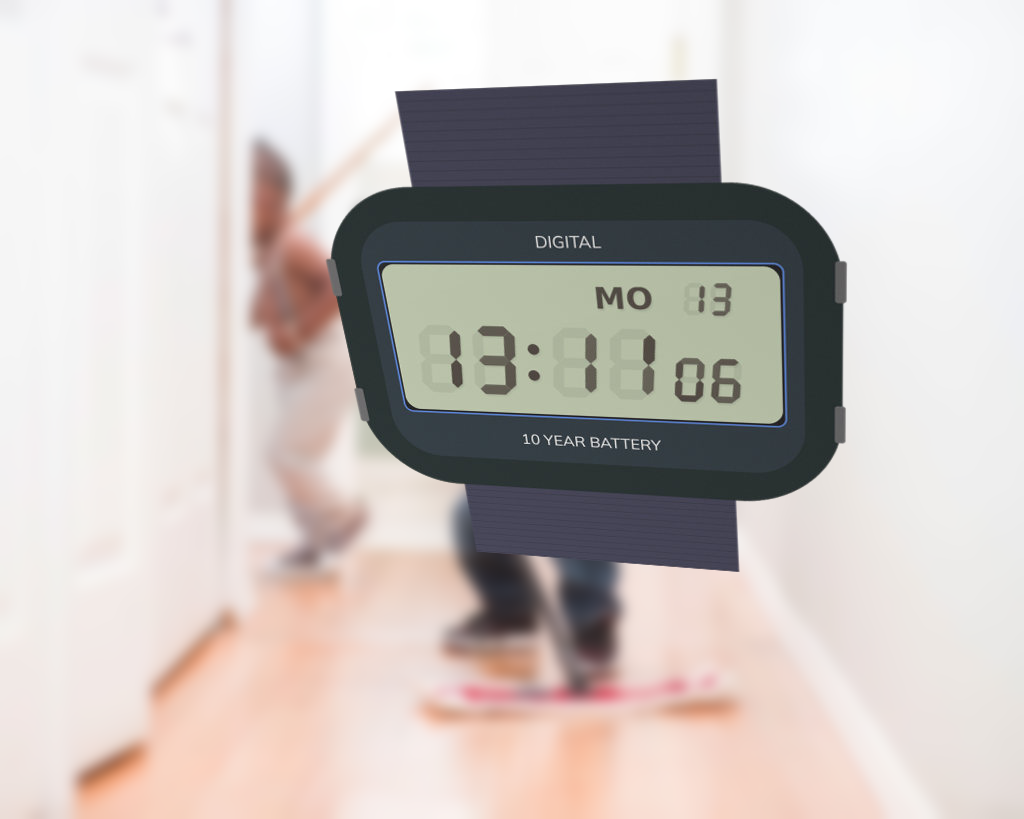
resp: 13h11m06s
